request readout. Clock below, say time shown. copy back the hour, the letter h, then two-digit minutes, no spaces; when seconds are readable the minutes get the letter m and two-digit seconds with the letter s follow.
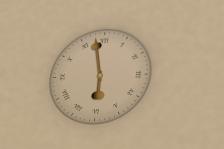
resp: 5h58
